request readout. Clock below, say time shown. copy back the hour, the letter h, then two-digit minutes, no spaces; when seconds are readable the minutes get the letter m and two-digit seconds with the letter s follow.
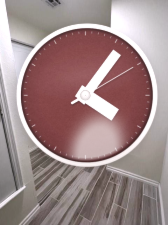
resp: 4h06m10s
